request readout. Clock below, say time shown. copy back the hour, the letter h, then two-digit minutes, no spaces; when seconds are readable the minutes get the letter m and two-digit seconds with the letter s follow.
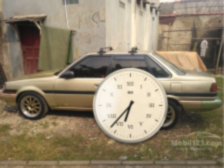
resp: 6h37
